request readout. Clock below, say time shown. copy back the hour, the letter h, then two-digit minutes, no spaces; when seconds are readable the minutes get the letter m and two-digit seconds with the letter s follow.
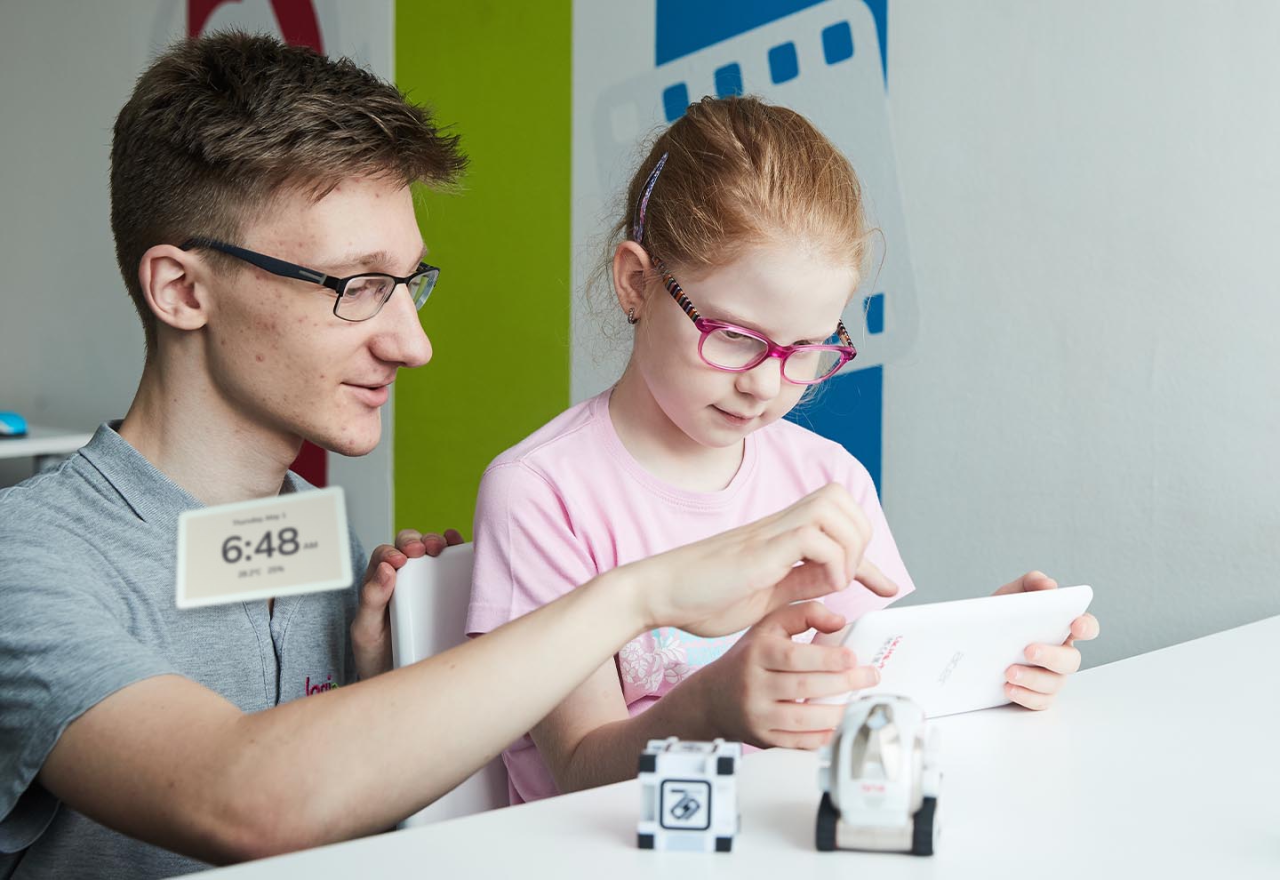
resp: 6h48
